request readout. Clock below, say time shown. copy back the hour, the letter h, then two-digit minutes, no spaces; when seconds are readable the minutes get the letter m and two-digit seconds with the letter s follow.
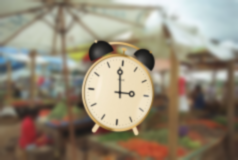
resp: 2h59
